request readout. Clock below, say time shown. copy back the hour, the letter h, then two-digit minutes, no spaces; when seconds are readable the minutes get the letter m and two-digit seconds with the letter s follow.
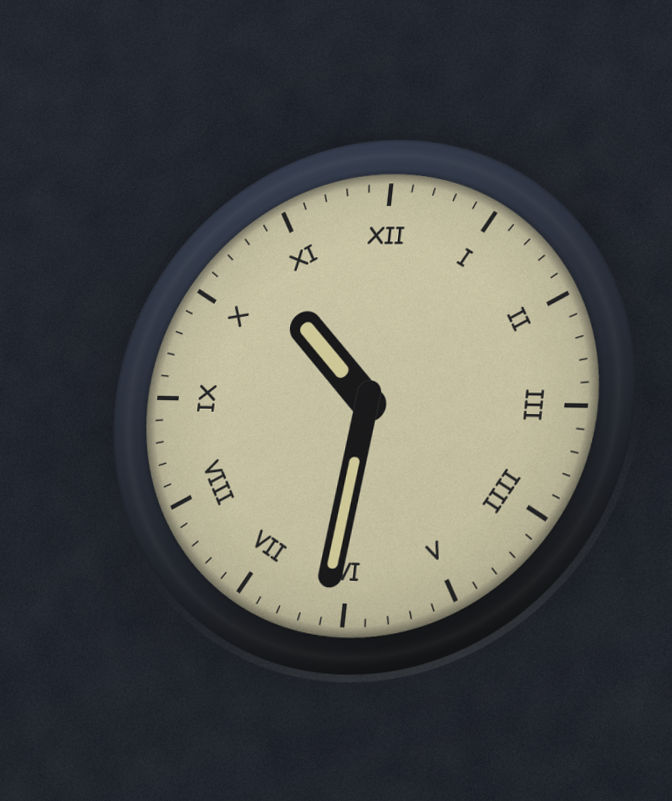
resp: 10h31
